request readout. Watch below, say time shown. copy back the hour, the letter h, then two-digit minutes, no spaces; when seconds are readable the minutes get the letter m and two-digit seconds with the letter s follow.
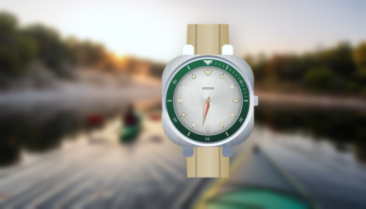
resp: 6h32
